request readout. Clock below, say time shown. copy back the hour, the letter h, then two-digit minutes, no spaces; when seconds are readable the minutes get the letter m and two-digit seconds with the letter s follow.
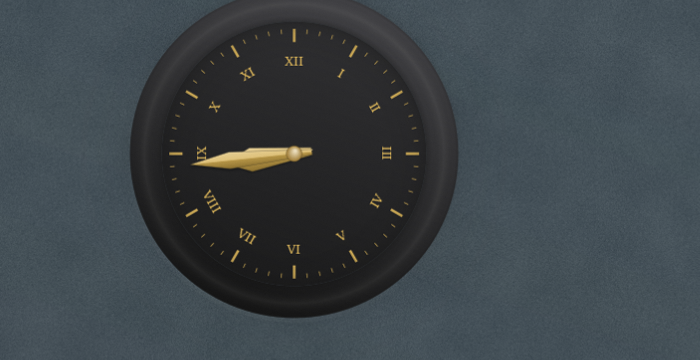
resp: 8h44
